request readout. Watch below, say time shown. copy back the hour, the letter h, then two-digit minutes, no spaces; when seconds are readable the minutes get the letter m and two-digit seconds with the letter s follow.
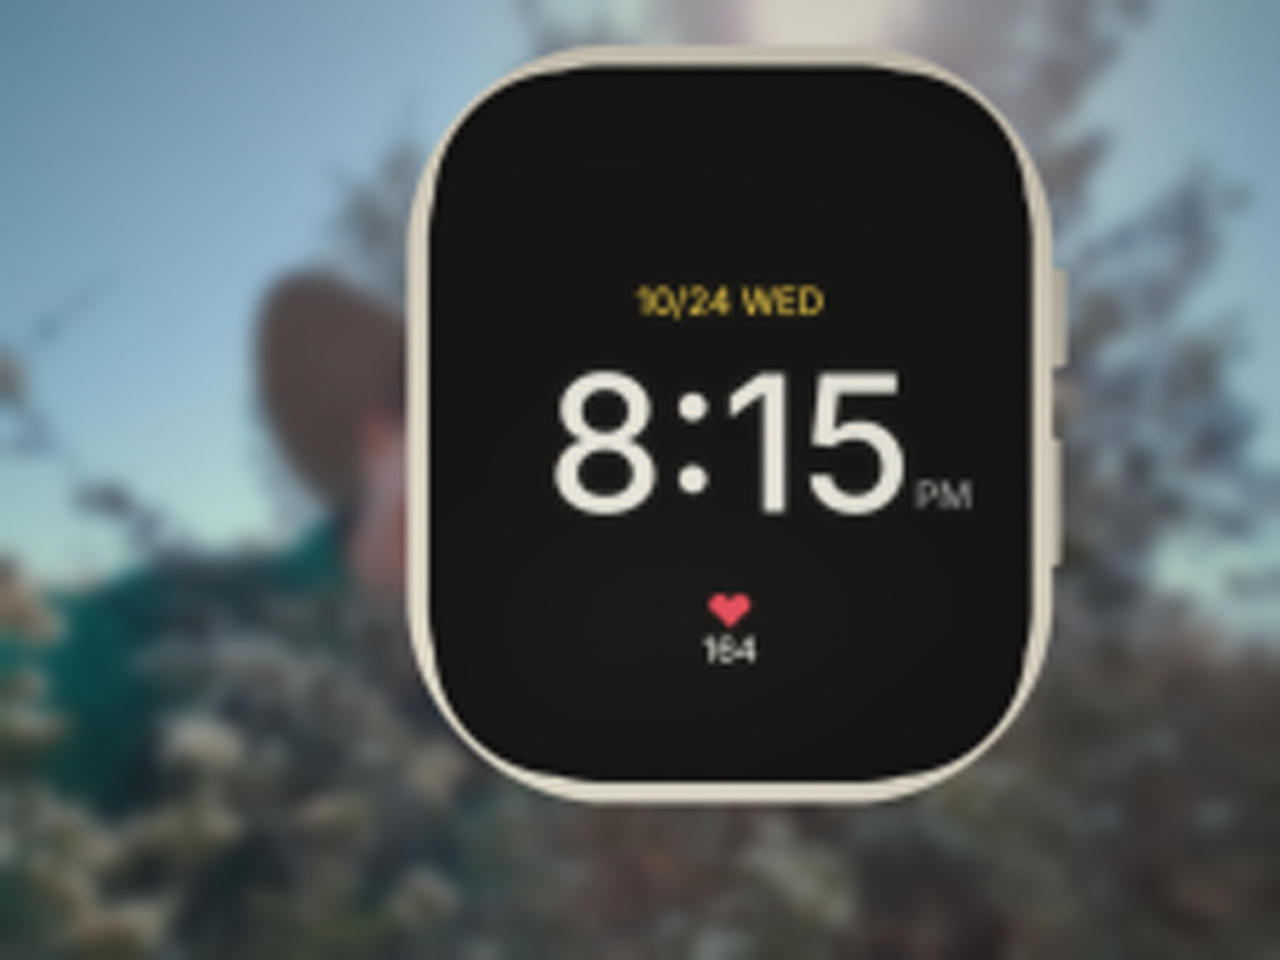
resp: 8h15
